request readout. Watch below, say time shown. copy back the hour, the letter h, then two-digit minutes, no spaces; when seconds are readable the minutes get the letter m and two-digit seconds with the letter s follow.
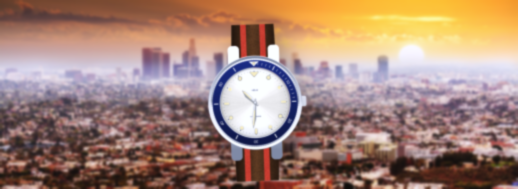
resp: 10h31
